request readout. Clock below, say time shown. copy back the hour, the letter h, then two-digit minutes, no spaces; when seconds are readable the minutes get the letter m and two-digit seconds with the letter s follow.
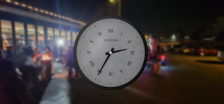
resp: 2h35
